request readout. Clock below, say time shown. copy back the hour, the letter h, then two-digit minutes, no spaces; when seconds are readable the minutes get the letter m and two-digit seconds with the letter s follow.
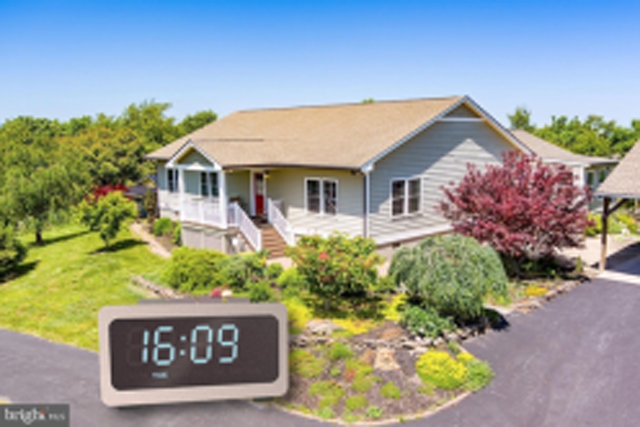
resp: 16h09
